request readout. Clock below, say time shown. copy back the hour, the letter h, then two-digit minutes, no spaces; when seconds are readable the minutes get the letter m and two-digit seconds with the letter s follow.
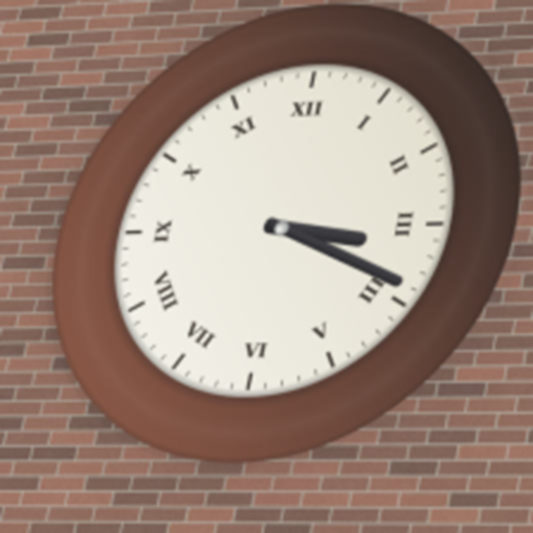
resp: 3h19
